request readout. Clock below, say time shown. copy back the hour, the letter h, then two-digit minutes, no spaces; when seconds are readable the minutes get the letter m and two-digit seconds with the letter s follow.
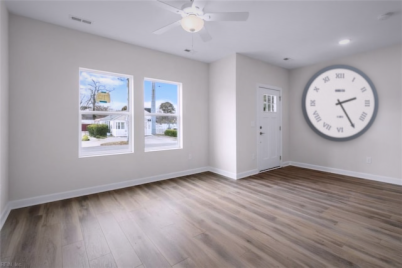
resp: 2h25
